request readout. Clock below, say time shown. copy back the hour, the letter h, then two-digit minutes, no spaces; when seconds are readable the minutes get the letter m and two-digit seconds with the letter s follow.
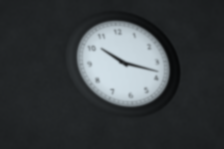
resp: 10h18
